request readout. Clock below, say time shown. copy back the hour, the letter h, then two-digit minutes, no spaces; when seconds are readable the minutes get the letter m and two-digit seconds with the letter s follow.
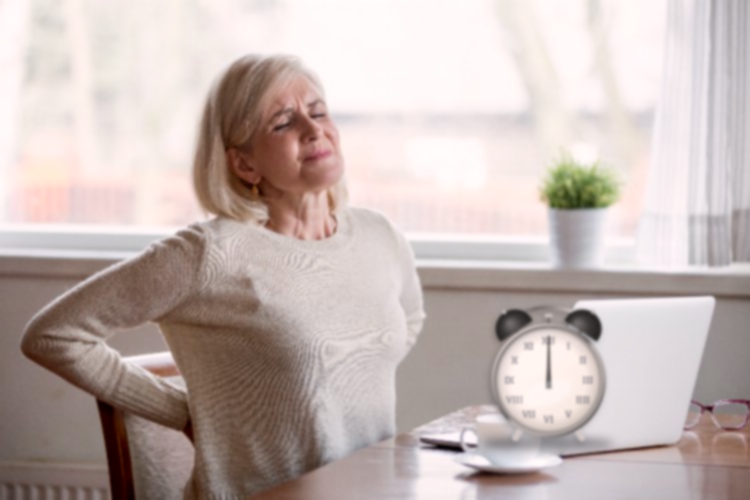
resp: 12h00
